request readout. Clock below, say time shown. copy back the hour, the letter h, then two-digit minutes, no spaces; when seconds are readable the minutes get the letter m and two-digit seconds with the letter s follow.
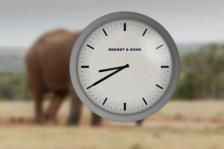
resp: 8h40
